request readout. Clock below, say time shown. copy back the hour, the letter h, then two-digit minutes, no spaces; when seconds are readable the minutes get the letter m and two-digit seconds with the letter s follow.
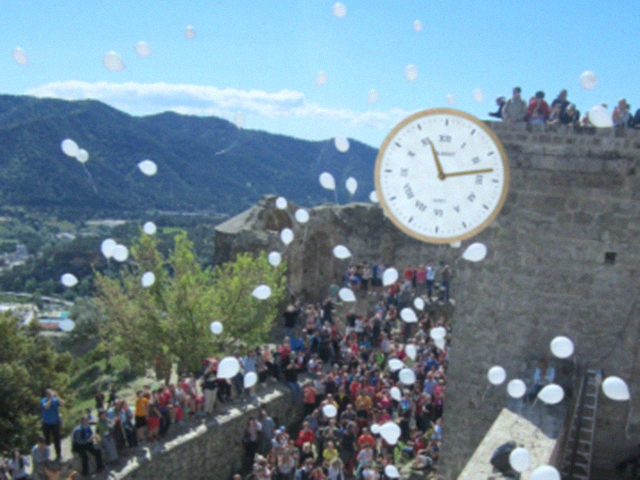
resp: 11h13
